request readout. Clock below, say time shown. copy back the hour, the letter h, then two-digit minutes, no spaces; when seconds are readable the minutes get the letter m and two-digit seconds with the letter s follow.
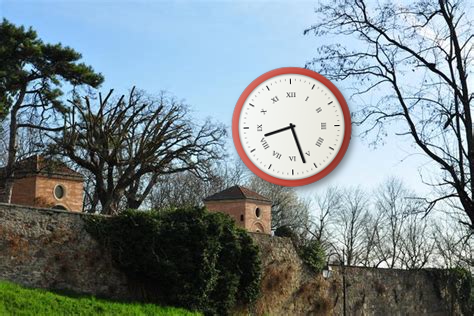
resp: 8h27
